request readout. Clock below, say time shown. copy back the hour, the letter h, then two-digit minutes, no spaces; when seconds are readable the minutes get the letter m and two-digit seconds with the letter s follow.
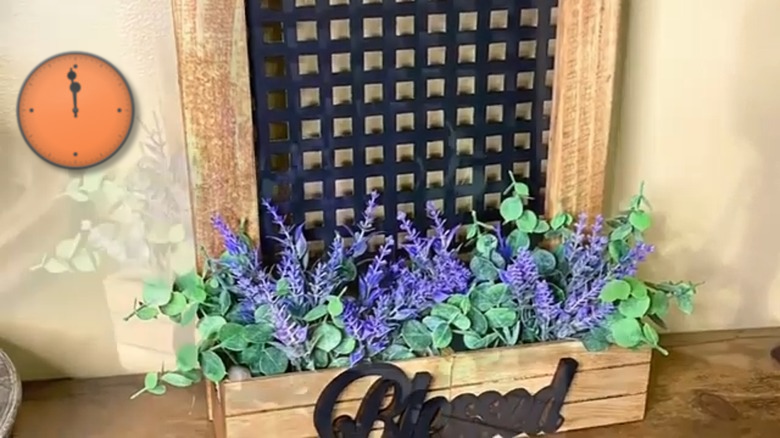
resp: 11h59
